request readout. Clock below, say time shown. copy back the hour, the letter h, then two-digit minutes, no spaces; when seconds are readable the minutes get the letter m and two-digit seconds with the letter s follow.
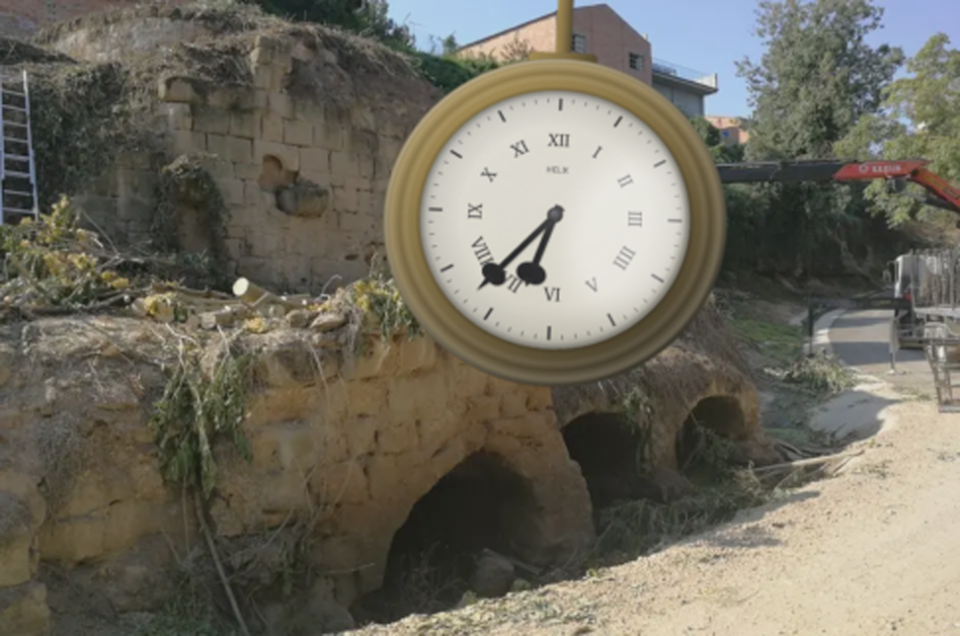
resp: 6h37
